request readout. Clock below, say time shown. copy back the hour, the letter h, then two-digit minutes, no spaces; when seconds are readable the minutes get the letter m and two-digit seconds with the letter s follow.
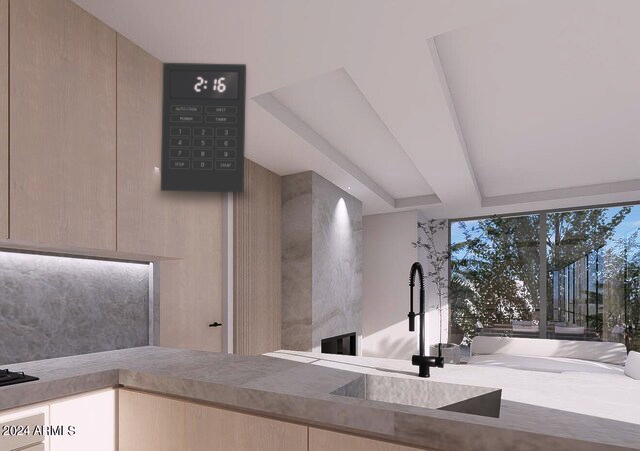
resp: 2h16
